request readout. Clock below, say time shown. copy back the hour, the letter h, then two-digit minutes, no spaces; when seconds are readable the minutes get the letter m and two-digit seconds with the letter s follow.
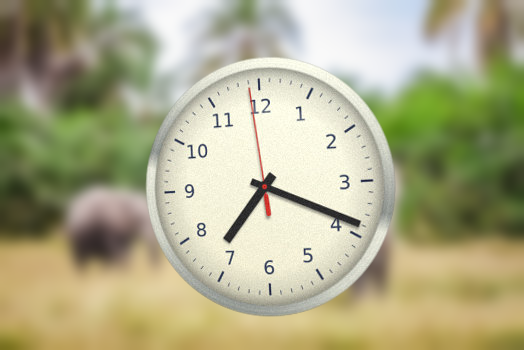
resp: 7h18m59s
